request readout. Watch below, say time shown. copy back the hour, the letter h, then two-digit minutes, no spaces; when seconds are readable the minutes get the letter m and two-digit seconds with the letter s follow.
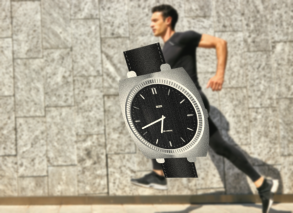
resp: 6h42
